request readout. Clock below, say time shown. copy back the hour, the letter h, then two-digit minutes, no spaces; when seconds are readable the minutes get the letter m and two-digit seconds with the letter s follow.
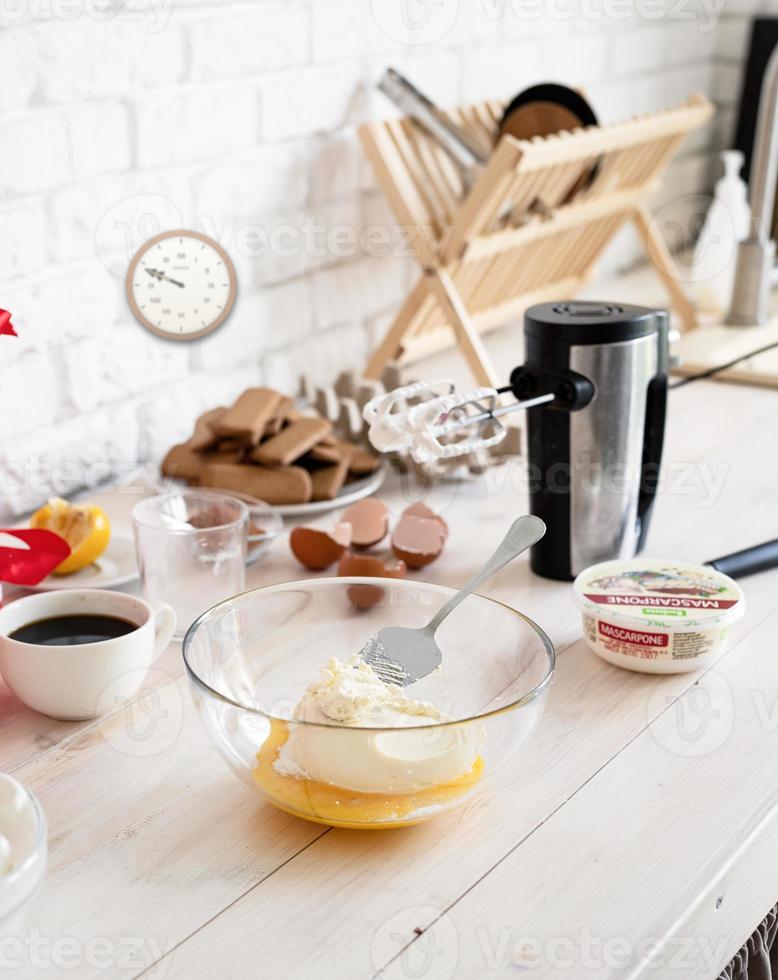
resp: 9h49
